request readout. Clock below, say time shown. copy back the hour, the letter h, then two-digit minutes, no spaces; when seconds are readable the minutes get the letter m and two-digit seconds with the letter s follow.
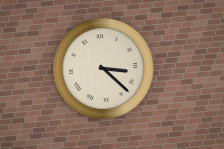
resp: 3h23
